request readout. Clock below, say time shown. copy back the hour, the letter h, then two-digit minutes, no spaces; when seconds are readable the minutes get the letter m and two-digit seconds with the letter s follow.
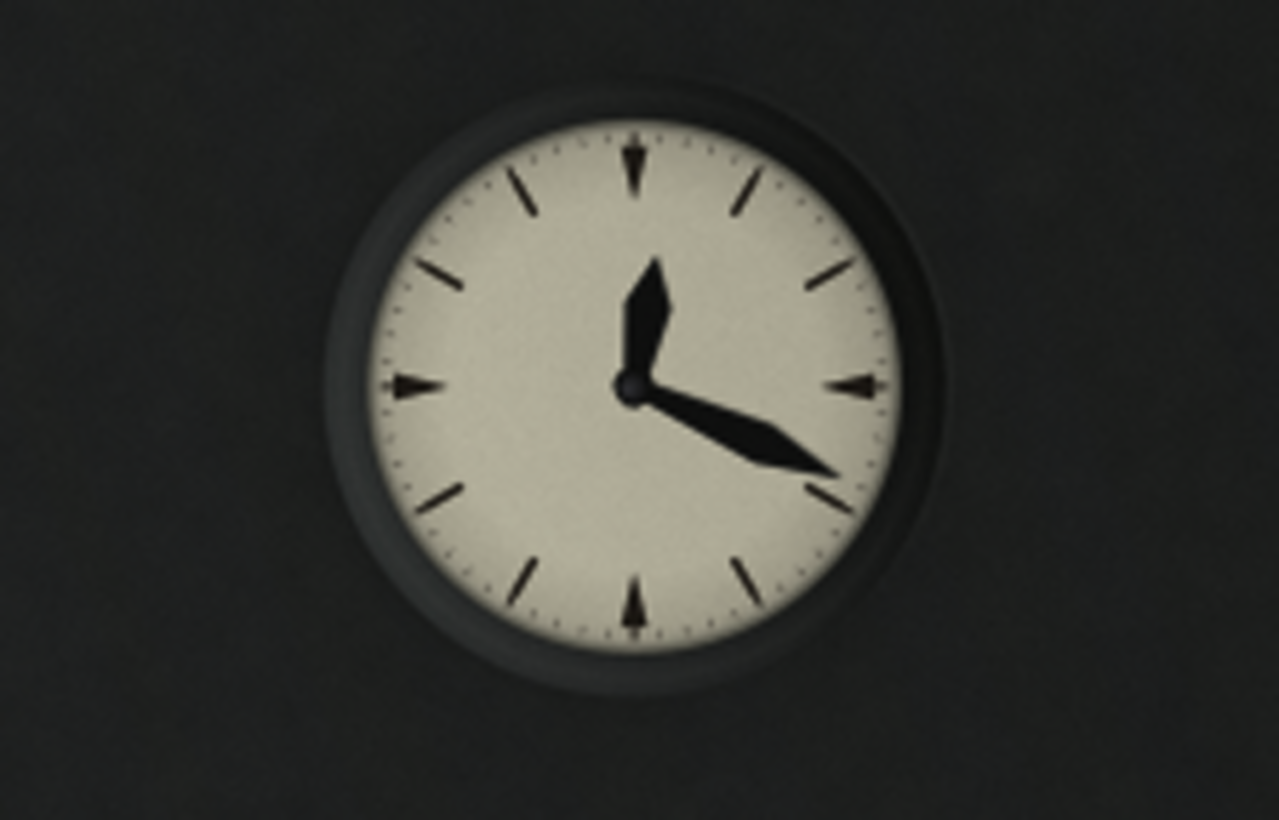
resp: 12h19
